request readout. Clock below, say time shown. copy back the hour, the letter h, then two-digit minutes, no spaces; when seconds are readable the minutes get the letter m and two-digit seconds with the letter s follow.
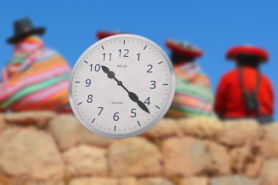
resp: 10h22
